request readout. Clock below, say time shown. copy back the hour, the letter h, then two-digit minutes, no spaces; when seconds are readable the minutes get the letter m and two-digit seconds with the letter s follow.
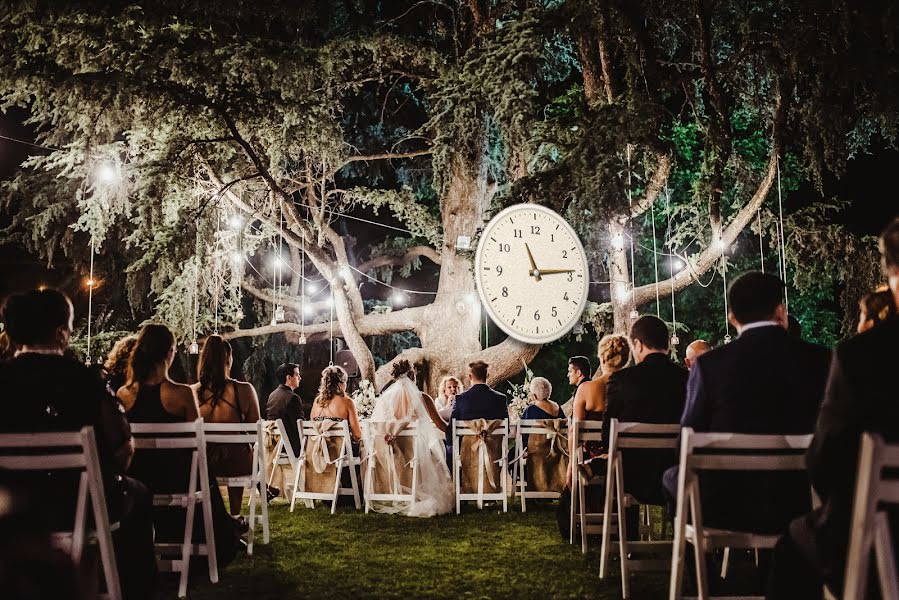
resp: 11h14
